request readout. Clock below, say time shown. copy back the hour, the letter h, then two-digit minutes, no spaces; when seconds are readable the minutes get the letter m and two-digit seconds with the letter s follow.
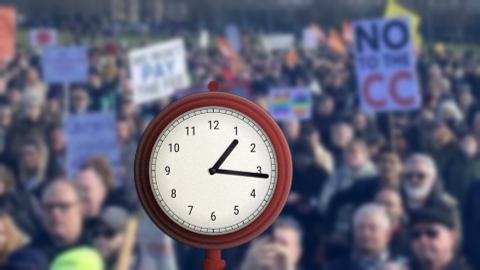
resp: 1h16
